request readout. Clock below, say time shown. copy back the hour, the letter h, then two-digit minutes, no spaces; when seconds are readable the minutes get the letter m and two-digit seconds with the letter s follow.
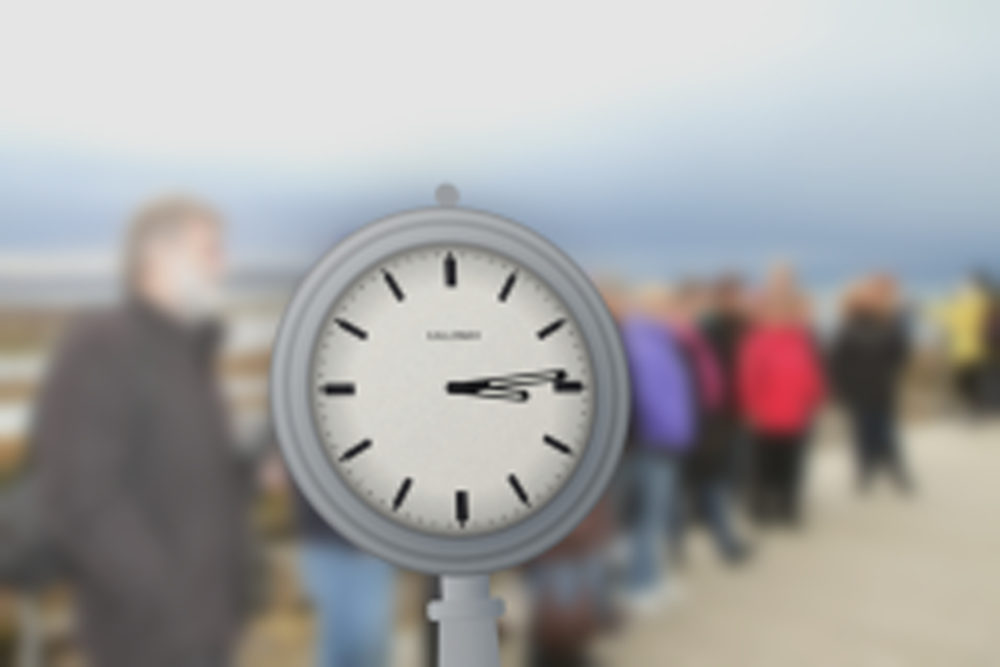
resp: 3h14
